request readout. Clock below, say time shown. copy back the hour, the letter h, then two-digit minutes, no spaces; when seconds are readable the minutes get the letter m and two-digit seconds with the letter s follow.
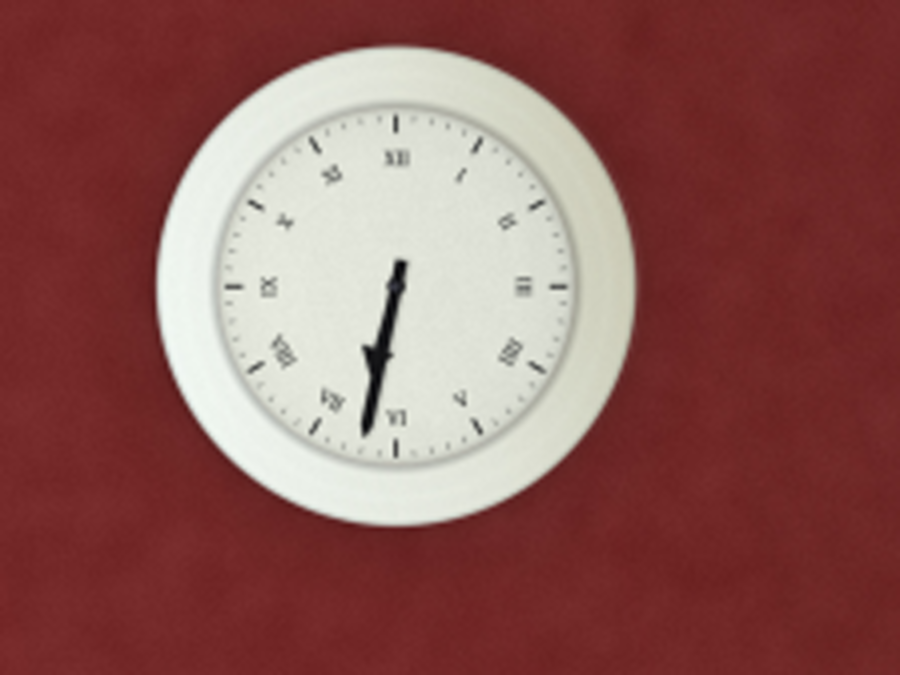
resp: 6h32
